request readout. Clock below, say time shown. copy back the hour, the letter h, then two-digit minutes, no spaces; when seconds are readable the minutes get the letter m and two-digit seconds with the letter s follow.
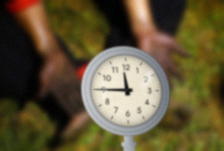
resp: 11h45
